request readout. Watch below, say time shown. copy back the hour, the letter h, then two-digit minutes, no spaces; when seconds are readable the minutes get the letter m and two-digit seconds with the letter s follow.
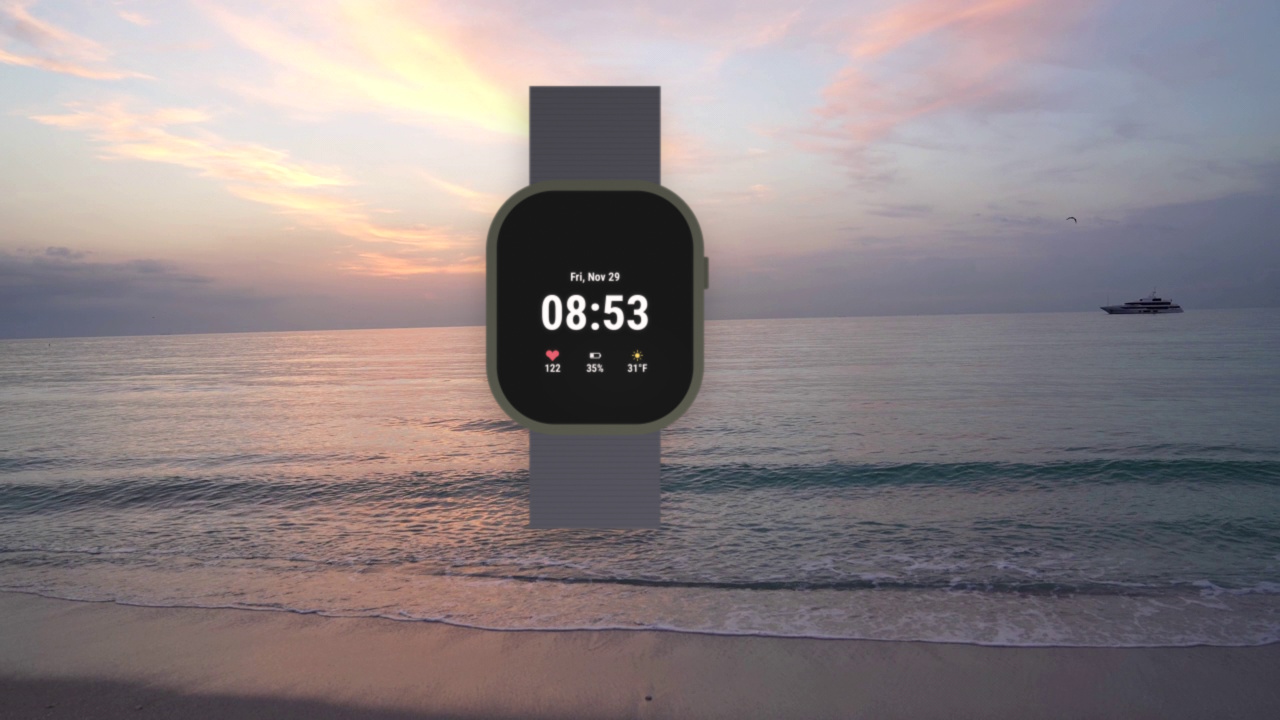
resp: 8h53
